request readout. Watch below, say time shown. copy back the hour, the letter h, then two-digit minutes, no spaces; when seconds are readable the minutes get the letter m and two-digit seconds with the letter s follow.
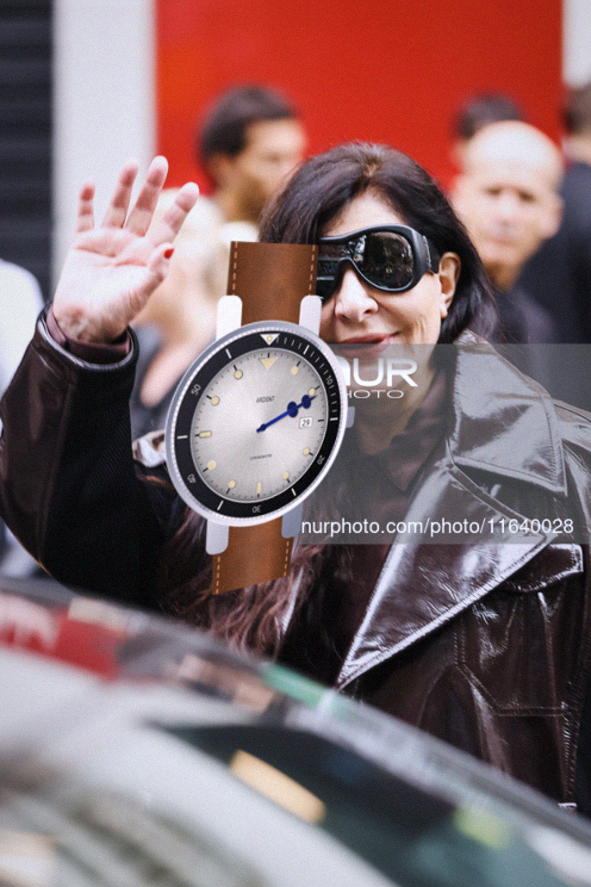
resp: 2h11
